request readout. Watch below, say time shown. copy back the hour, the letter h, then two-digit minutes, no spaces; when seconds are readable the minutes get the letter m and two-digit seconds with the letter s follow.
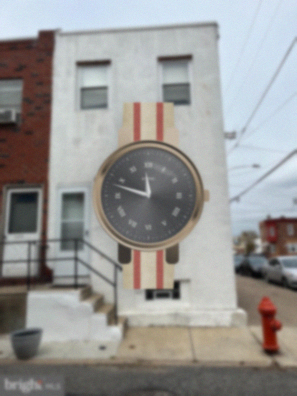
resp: 11h48
